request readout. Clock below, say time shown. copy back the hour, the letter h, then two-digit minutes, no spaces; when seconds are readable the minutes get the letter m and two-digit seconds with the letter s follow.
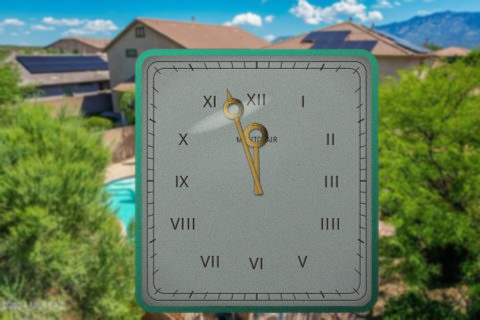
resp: 11h57
